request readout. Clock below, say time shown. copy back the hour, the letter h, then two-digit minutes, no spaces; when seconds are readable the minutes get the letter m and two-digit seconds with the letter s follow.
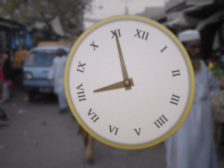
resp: 7h55
